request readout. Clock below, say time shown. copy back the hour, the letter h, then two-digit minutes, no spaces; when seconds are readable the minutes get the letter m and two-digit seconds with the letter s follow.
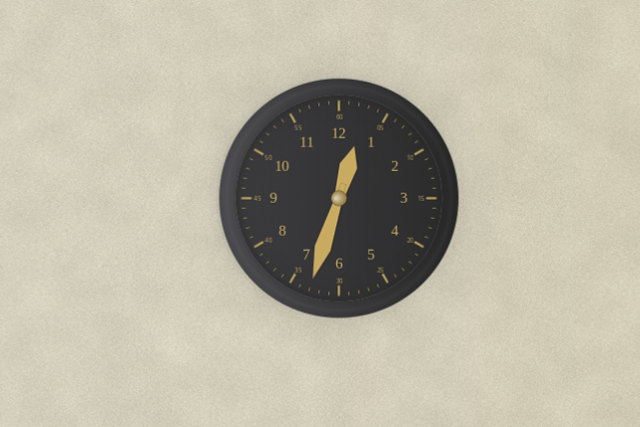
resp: 12h33
